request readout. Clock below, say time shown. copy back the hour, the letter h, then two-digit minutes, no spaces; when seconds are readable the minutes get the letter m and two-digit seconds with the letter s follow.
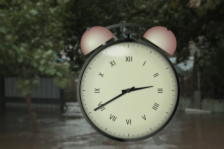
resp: 2h40
